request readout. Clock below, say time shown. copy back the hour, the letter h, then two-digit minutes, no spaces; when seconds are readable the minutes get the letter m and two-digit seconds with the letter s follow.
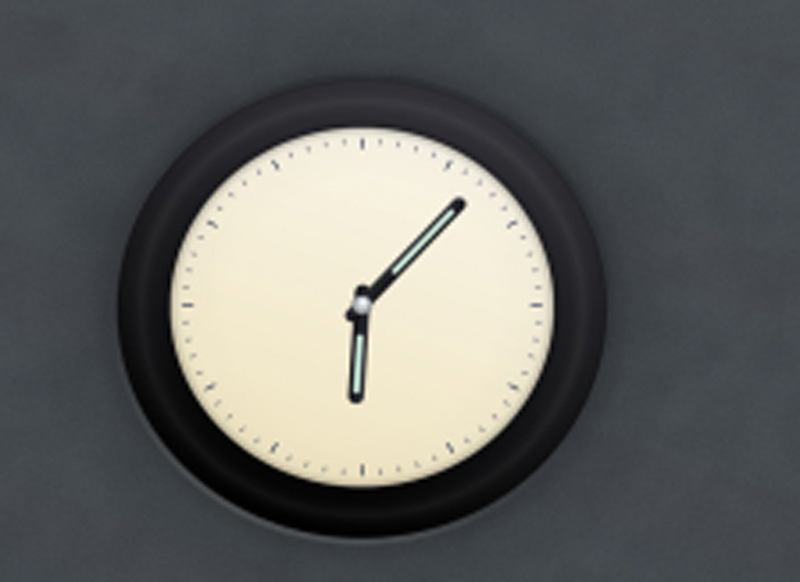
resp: 6h07
